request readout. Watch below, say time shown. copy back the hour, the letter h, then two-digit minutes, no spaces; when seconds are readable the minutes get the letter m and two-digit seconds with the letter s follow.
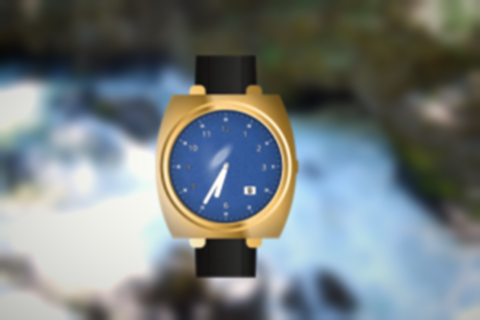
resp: 6h35
